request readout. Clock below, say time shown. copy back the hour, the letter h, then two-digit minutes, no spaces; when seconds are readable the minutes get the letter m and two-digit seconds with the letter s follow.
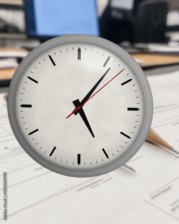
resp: 5h06m08s
